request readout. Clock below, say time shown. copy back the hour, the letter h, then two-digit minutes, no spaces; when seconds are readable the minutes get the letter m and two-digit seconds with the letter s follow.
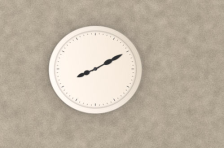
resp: 8h10
